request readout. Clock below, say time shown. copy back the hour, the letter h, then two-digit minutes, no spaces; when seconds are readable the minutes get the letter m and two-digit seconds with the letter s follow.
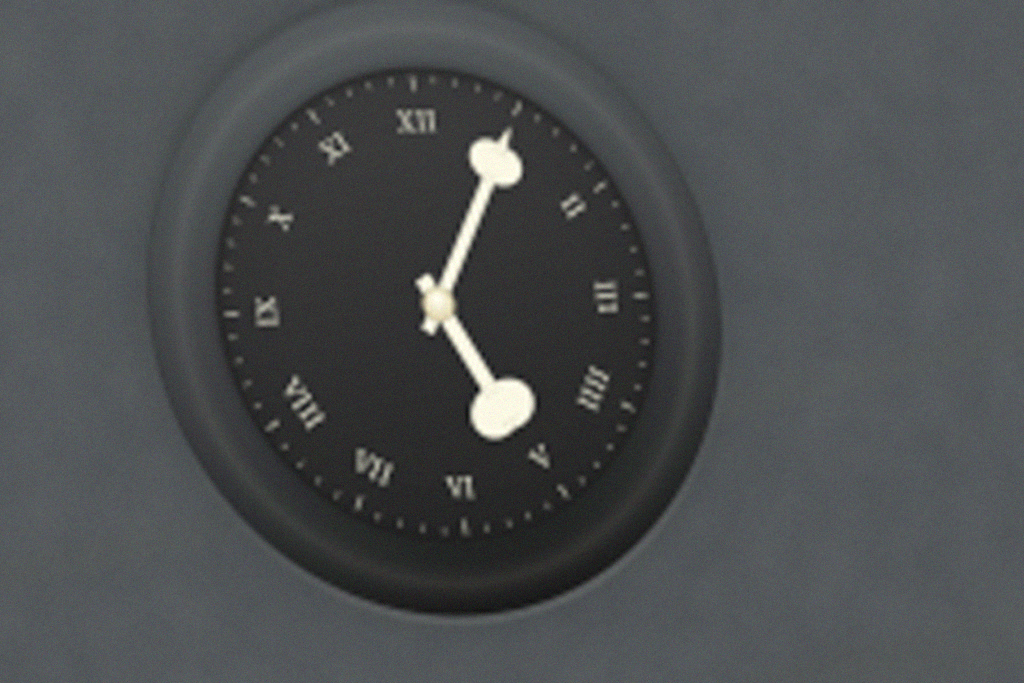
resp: 5h05
